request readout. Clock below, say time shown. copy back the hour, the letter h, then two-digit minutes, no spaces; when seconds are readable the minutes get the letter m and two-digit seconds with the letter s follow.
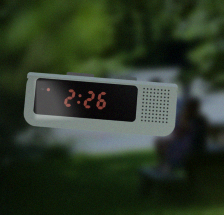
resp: 2h26
